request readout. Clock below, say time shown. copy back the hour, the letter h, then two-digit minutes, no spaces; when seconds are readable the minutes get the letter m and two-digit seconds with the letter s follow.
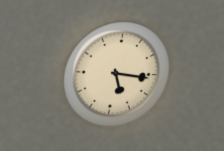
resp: 5h16
